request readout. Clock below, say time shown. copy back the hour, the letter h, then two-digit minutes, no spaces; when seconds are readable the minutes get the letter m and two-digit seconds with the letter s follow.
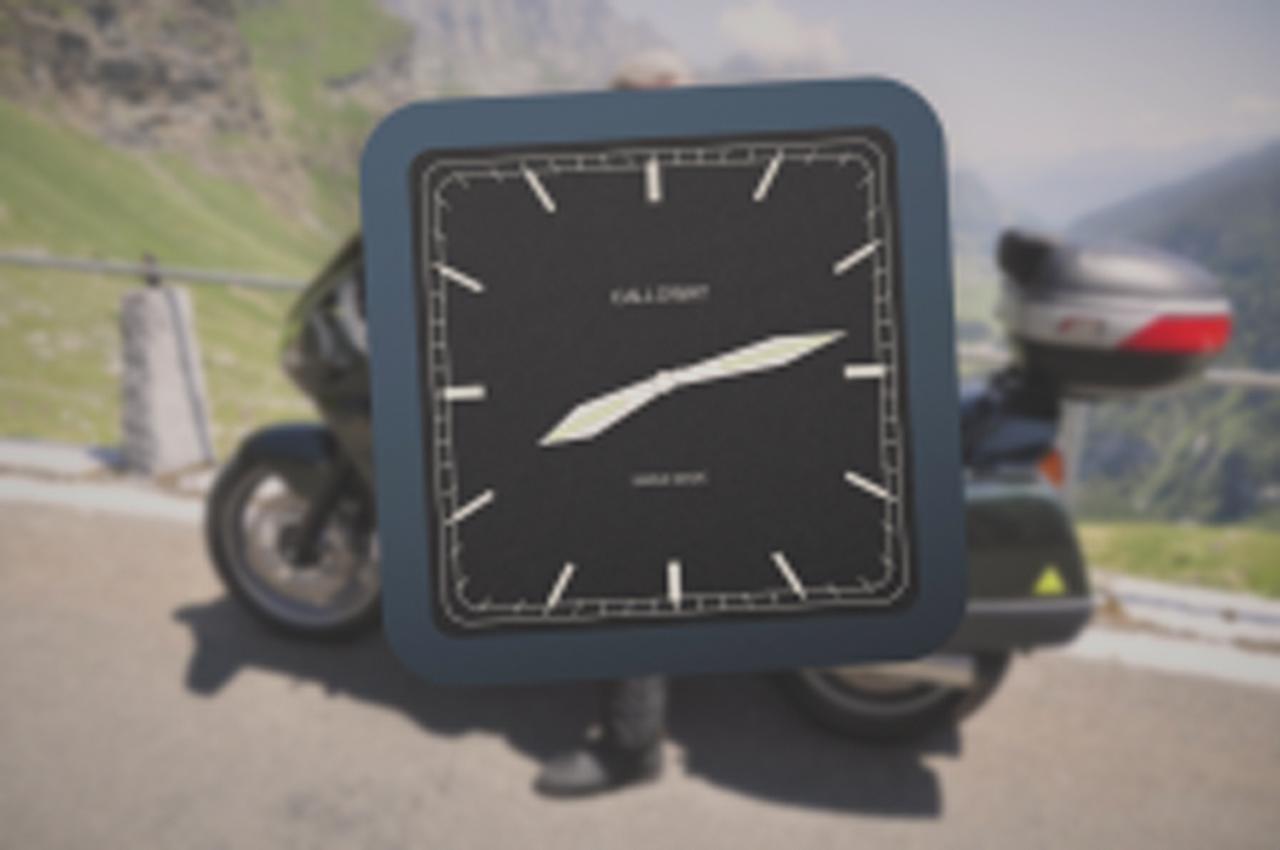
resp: 8h13
